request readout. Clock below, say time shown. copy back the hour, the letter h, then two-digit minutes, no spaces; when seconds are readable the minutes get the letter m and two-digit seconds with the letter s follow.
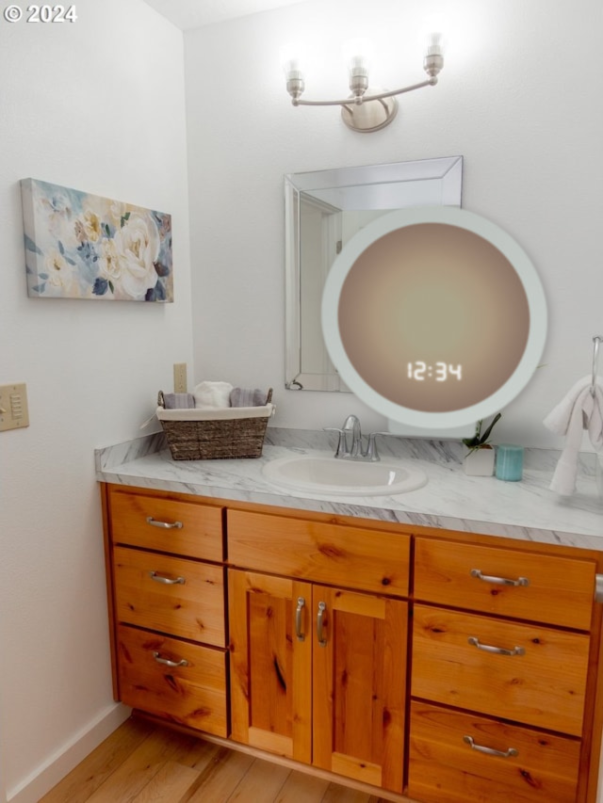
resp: 12h34
